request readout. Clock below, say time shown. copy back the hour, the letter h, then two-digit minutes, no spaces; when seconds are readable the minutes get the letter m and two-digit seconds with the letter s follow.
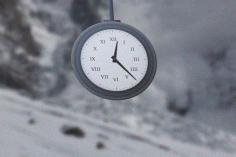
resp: 12h23
